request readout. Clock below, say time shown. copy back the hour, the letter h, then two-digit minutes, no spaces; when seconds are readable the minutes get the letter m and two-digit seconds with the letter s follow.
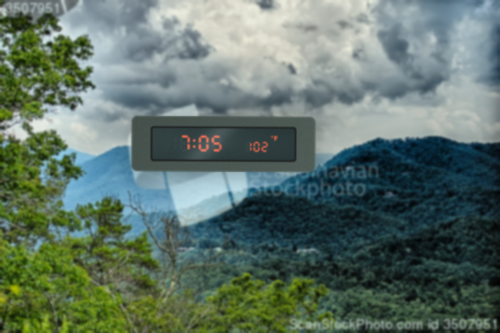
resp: 7h05
